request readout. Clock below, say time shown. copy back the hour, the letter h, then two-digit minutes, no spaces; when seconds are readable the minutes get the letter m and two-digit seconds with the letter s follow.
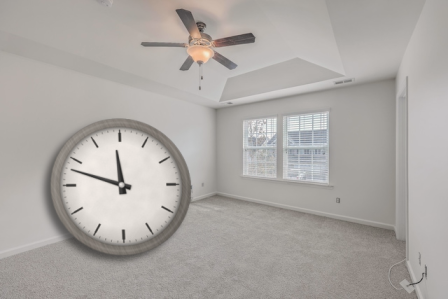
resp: 11h48
